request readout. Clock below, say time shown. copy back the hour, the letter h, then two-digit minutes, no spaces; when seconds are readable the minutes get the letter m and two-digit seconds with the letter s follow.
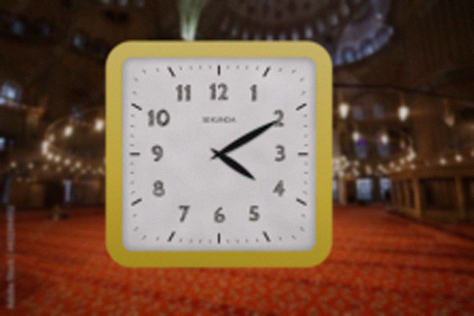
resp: 4h10
